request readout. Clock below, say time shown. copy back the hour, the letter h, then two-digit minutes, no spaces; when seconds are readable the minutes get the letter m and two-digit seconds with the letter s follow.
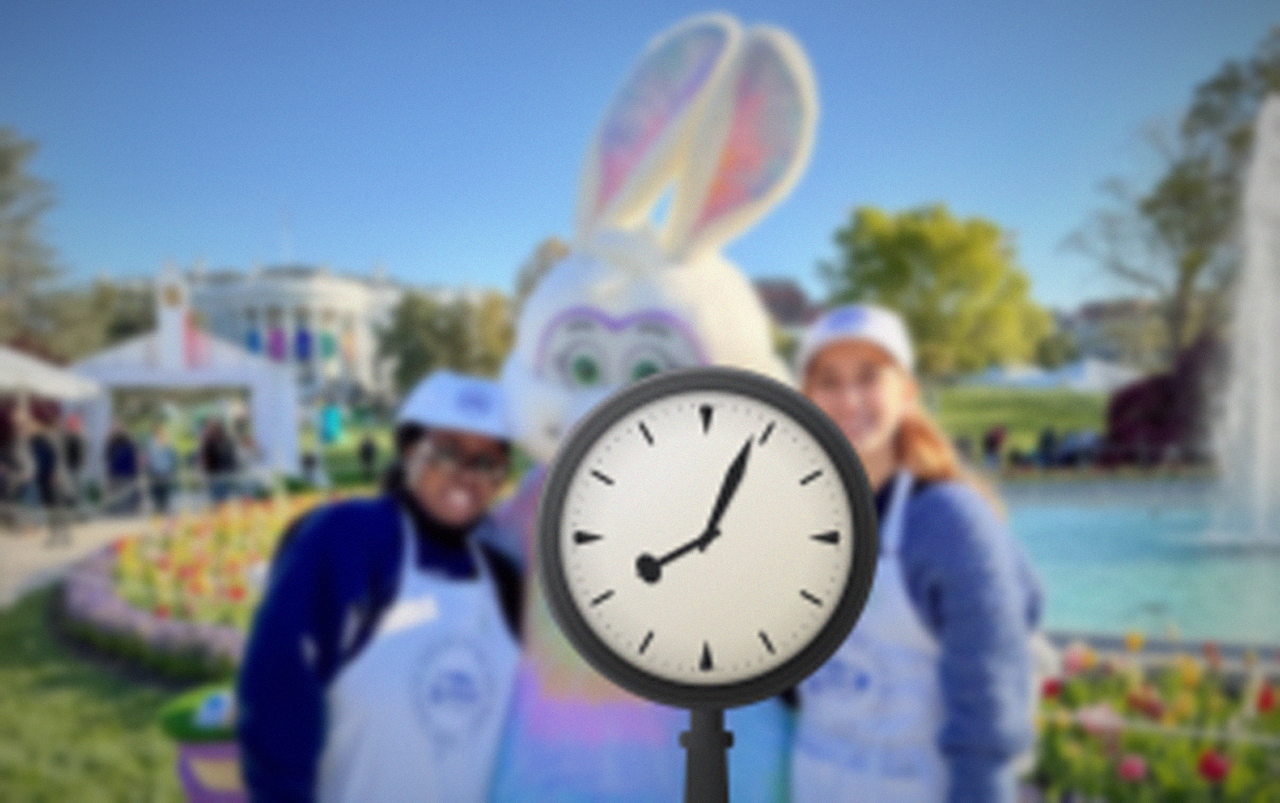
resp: 8h04
